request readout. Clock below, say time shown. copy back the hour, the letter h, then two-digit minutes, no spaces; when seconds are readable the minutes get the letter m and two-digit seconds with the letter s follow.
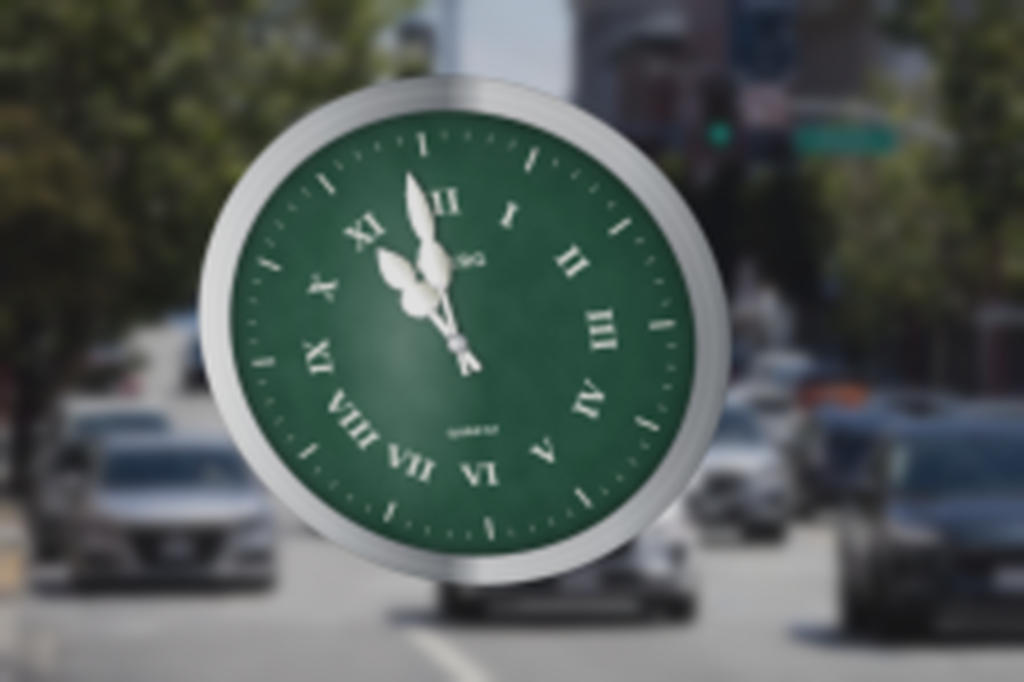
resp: 10h59
